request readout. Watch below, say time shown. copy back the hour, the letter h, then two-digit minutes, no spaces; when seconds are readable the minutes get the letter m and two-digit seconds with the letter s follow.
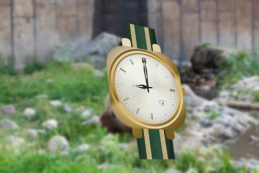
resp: 9h00
